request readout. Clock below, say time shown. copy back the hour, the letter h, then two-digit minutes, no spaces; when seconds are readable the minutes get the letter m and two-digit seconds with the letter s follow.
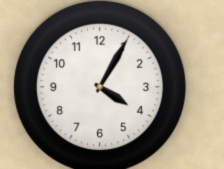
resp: 4h05
